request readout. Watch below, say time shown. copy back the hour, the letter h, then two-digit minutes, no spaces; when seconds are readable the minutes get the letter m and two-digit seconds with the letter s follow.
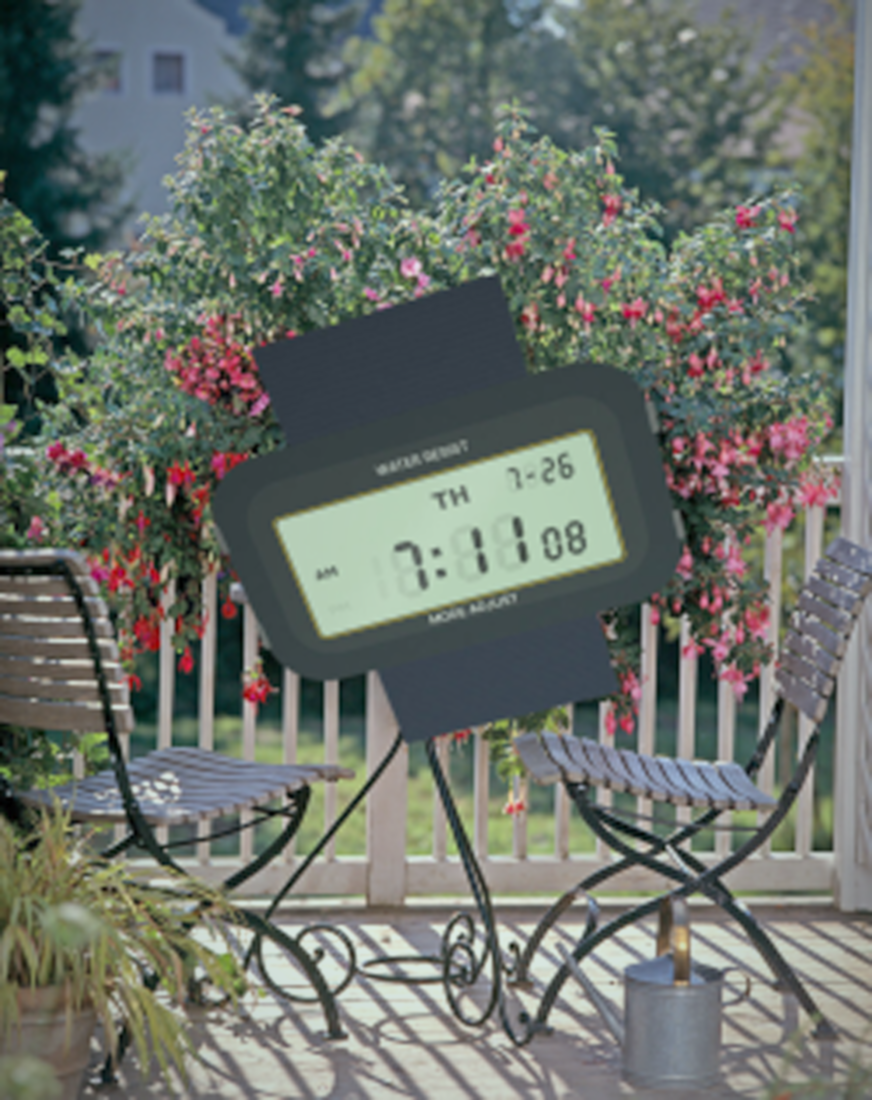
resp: 7h11m08s
